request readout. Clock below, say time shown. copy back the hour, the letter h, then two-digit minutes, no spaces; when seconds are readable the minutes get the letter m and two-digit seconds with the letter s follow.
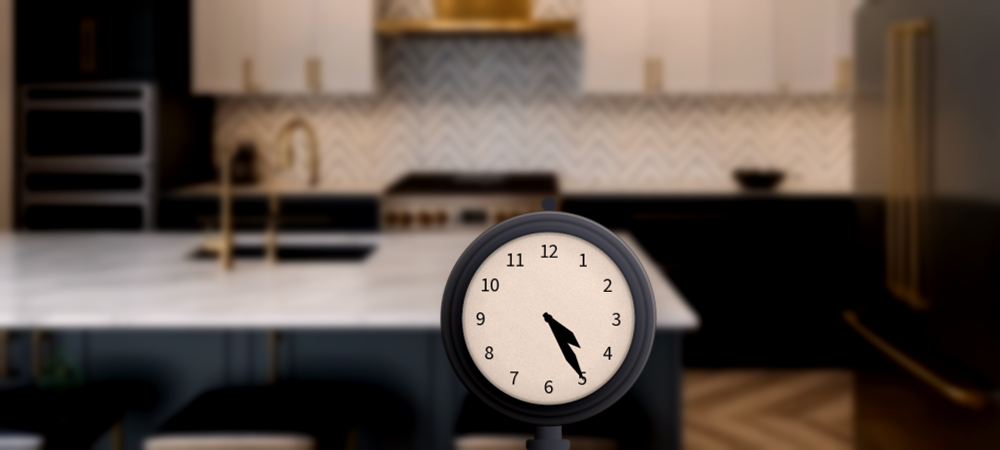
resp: 4h25
